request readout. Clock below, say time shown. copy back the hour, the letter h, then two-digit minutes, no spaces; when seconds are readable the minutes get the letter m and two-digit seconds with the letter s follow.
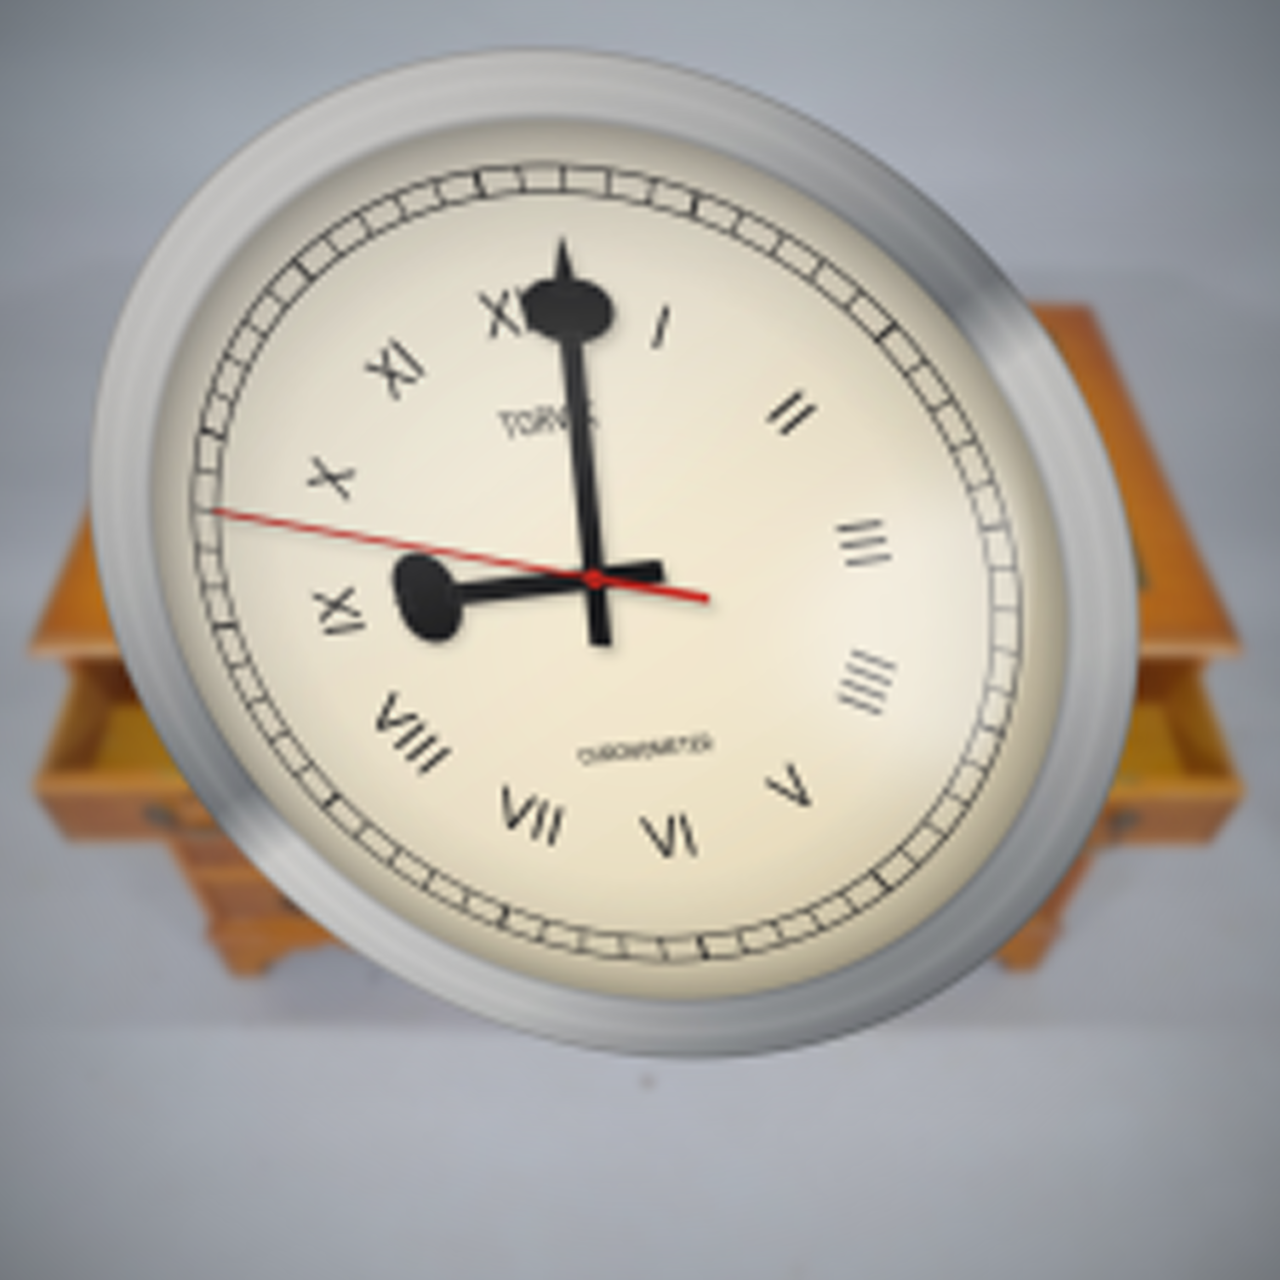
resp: 9h01m48s
